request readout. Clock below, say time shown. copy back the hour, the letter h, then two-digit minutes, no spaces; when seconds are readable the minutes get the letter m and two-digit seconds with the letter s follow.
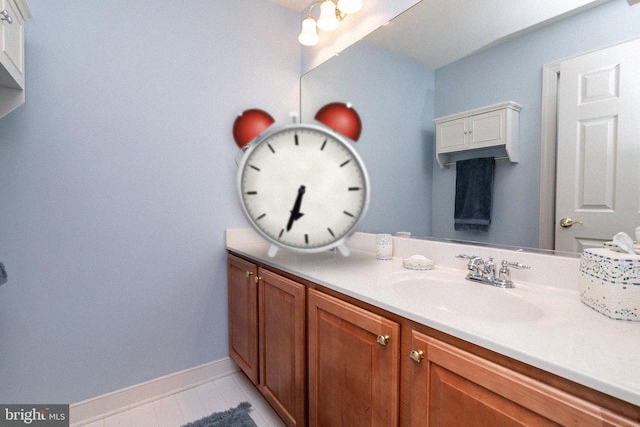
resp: 6h34
